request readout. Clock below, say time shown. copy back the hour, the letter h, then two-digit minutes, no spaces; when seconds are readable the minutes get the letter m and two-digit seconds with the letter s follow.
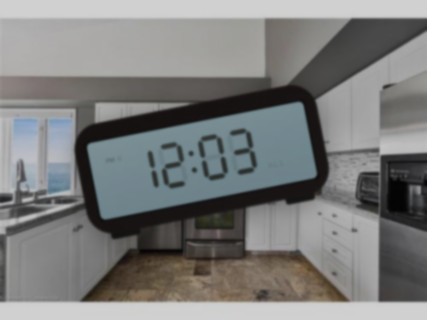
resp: 12h03
